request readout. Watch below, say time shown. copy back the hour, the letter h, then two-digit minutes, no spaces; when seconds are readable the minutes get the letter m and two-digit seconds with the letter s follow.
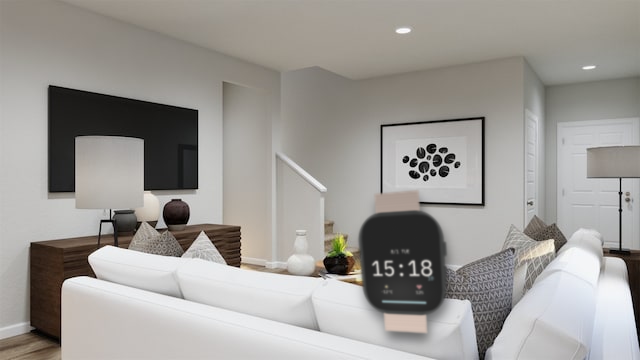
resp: 15h18
